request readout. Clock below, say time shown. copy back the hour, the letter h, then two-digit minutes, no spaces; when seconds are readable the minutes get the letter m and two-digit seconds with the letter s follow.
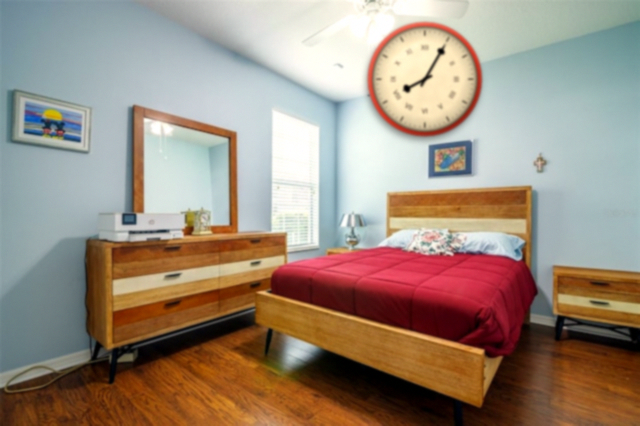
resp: 8h05
